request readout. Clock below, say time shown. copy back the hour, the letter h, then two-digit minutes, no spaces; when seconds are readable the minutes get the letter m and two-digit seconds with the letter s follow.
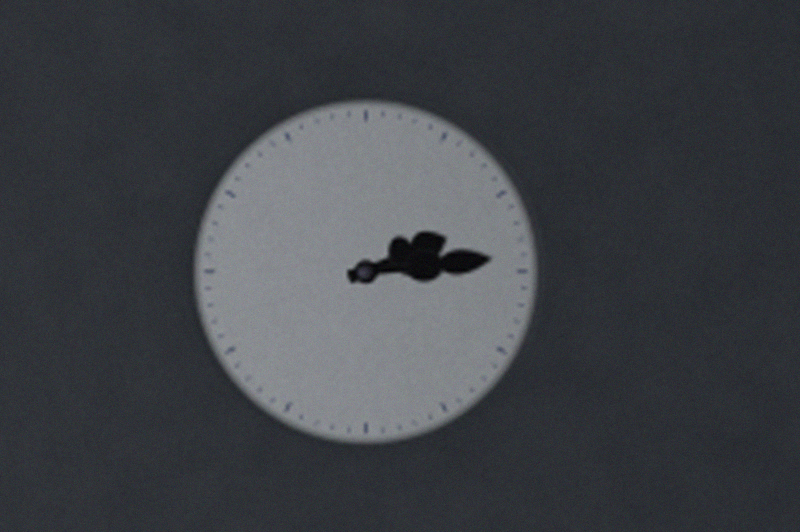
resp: 2h14
